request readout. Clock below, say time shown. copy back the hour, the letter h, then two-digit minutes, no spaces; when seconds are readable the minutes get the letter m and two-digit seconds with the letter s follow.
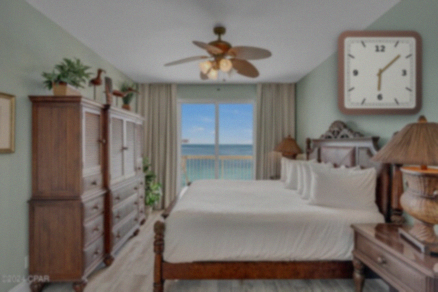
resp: 6h08
